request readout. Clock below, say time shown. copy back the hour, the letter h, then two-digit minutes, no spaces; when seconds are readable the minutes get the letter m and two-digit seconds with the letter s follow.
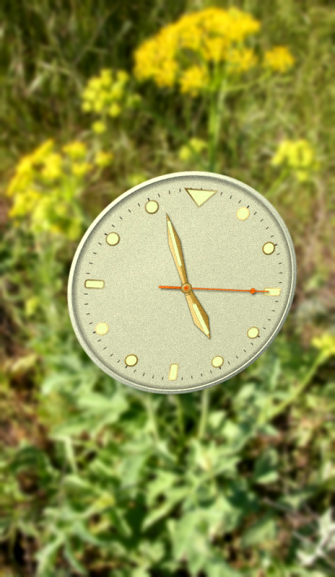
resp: 4h56m15s
